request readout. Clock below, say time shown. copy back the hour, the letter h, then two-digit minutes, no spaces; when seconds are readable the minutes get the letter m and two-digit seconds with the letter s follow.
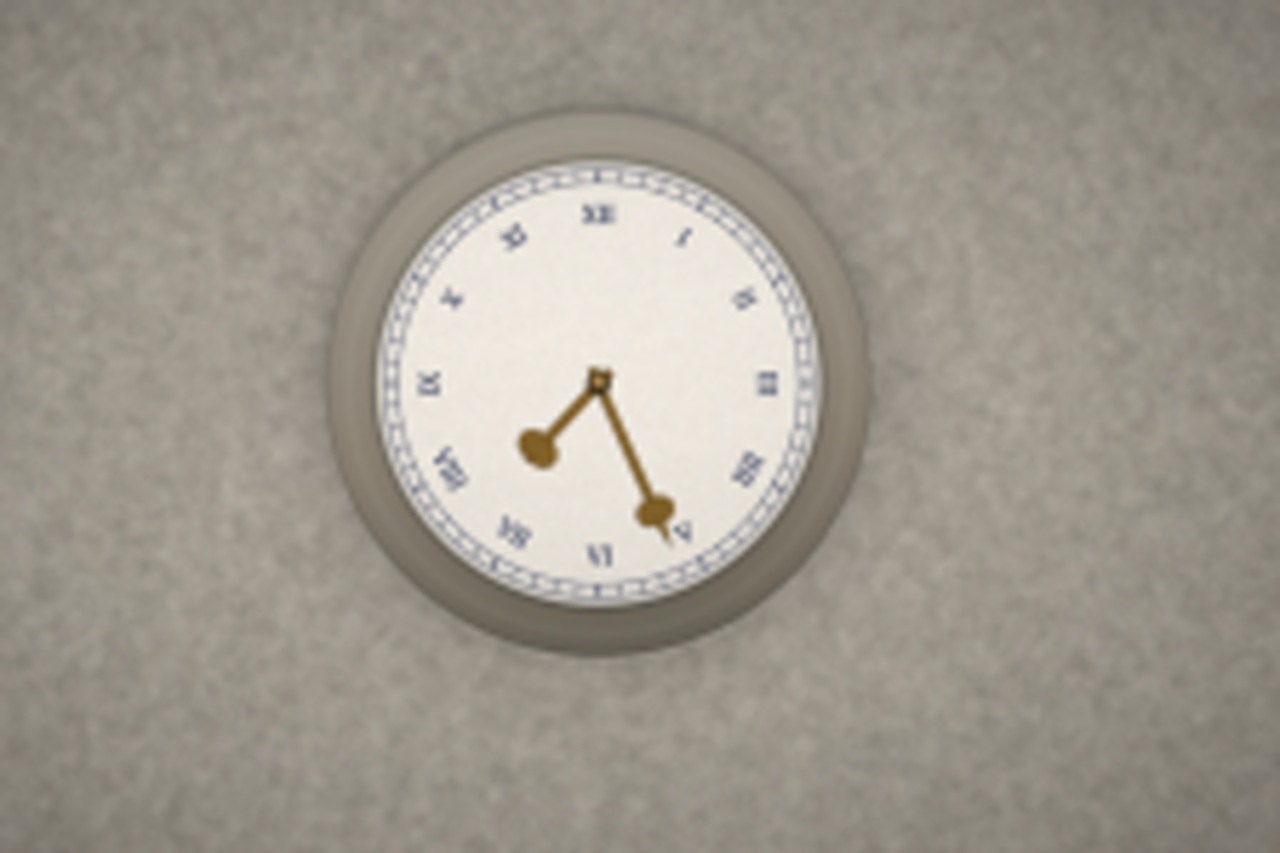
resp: 7h26
